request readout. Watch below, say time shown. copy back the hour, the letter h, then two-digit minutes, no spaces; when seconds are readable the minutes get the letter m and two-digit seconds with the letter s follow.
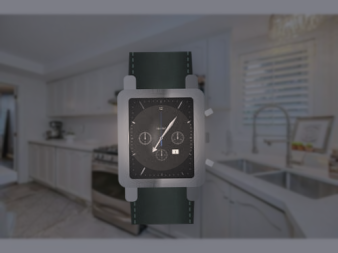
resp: 7h06
